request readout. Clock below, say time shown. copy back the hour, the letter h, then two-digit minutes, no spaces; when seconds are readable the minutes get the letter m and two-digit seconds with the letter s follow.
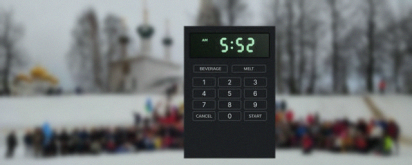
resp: 5h52
